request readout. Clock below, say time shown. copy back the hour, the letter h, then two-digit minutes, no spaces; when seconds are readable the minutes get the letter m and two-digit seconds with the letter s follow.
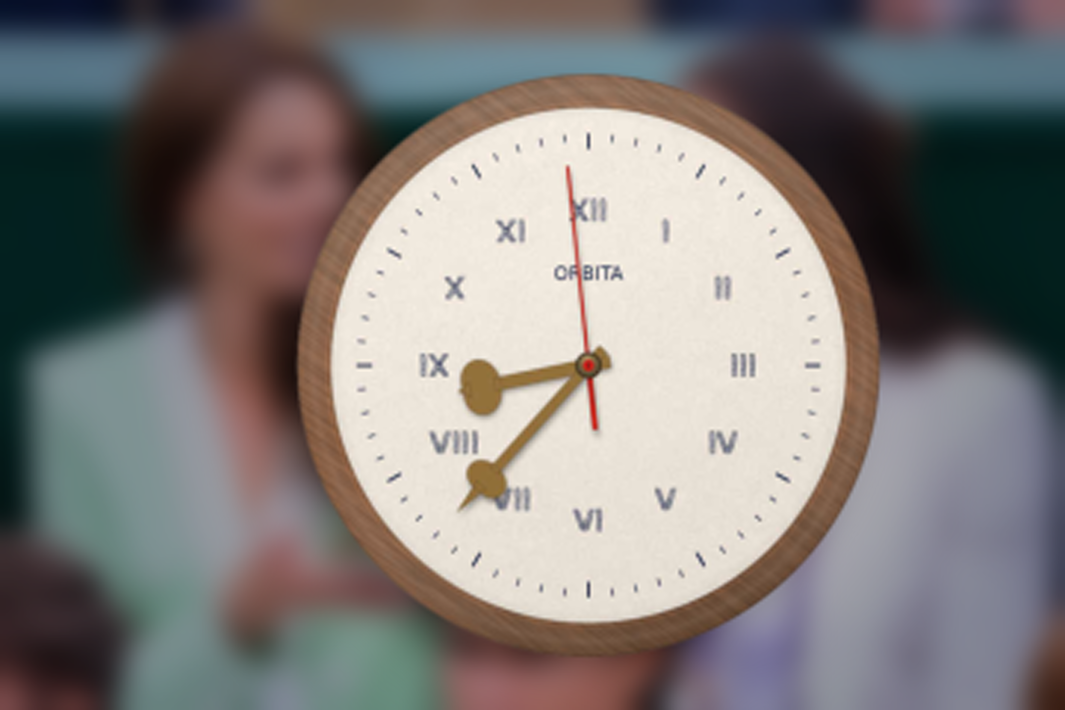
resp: 8h36m59s
